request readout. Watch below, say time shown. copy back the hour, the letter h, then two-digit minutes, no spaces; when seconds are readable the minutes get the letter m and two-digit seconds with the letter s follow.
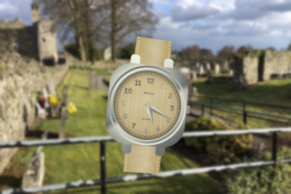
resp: 5h19
